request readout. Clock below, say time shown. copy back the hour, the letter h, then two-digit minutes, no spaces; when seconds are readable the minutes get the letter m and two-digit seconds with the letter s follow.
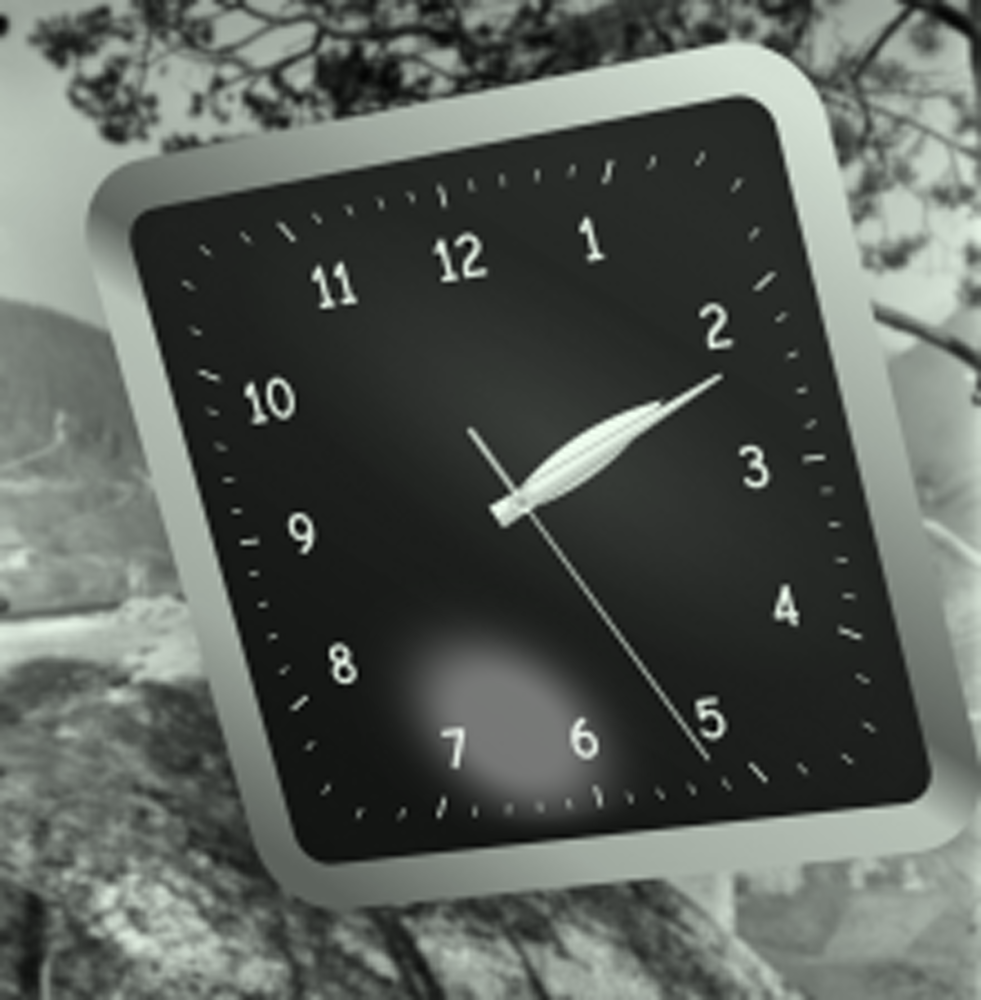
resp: 2h11m26s
